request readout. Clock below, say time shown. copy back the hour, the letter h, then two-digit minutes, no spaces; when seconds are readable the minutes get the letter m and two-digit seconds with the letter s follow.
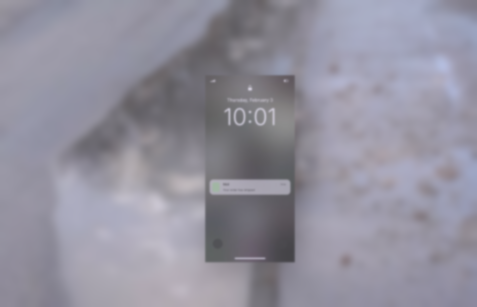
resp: 10h01
